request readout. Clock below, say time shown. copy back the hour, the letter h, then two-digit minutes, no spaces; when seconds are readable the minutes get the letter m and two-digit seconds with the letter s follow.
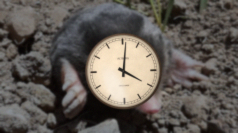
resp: 4h01
